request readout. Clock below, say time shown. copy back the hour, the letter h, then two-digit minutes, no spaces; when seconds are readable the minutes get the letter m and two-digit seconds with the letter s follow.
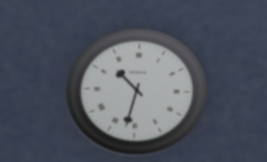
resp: 10h32
